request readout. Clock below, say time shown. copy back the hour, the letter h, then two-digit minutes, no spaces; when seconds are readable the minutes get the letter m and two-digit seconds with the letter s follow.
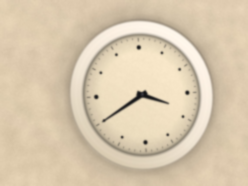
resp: 3h40
